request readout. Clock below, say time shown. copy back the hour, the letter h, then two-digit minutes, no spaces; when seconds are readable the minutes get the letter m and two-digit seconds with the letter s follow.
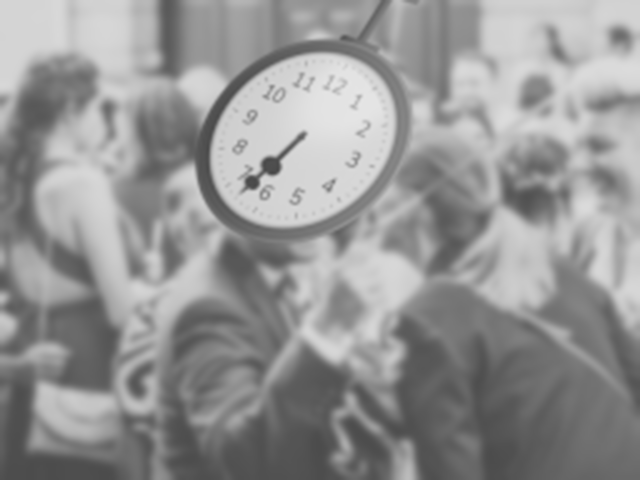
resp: 6h33
